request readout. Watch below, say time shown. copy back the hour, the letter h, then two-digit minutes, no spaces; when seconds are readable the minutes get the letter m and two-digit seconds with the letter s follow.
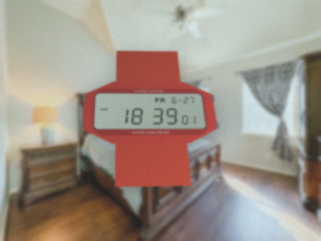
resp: 18h39
